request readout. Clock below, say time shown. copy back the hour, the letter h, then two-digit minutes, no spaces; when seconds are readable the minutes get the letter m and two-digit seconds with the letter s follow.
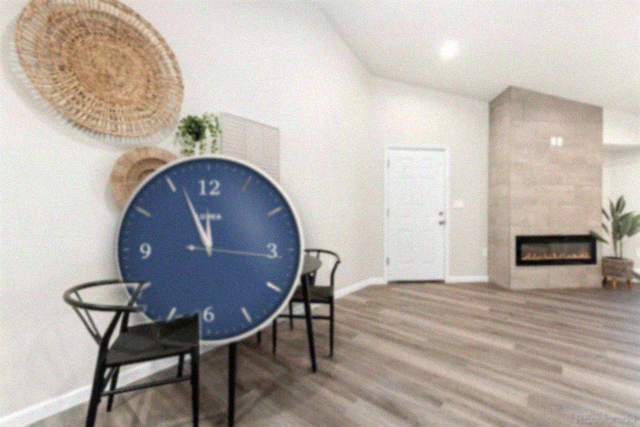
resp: 11h56m16s
